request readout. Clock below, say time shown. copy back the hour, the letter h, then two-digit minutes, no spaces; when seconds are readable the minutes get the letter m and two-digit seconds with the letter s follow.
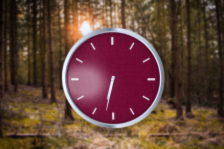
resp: 6h32
